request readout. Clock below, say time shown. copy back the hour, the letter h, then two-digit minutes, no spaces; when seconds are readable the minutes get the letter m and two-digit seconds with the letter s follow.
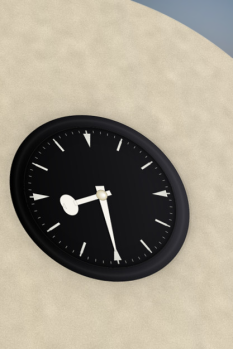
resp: 8h30
